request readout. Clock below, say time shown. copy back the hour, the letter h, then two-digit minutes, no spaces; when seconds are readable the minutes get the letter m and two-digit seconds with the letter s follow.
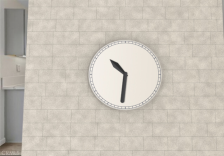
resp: 10h31
